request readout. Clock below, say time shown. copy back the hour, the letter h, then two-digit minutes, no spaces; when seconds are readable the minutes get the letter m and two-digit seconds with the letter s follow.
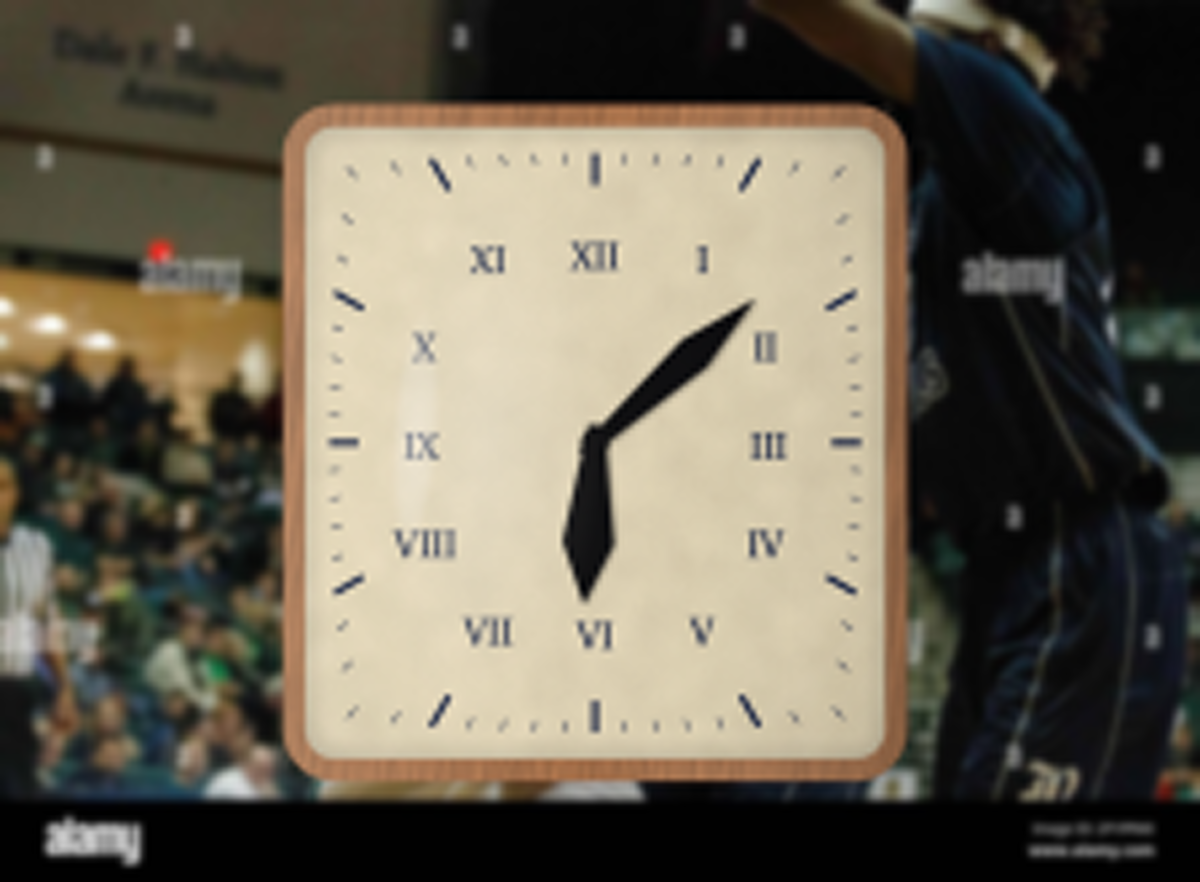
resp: 6h08
